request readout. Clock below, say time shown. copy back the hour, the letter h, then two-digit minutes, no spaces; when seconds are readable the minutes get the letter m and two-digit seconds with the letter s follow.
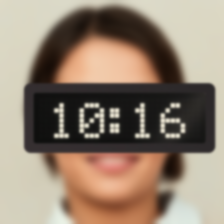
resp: 10h16
